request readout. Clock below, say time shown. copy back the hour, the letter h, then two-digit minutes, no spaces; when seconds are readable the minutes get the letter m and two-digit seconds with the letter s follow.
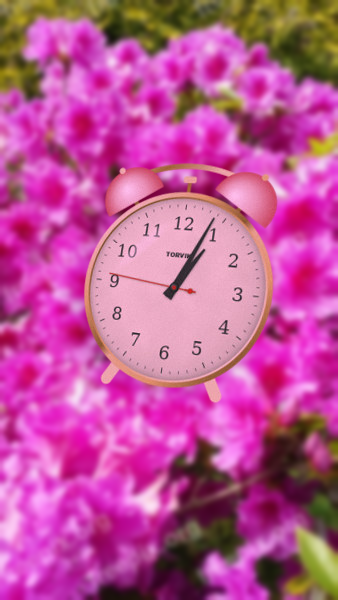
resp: 1h03m46s
